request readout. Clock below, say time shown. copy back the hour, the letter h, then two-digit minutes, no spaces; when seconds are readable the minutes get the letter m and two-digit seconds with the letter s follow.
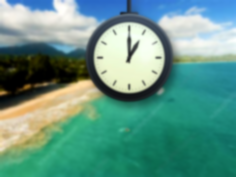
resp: 1h00
